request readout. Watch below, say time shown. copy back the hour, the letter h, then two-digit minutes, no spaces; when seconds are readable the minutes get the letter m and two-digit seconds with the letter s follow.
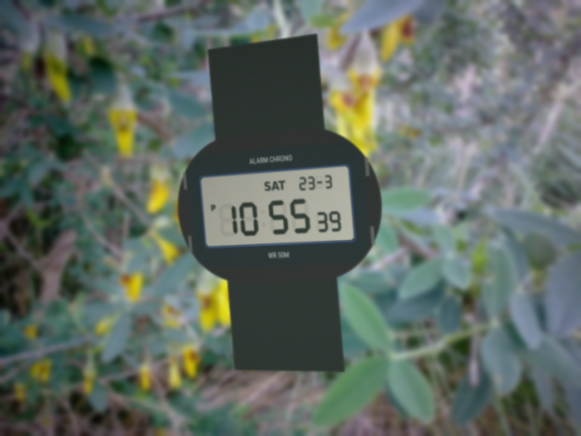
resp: 10h55m39s
